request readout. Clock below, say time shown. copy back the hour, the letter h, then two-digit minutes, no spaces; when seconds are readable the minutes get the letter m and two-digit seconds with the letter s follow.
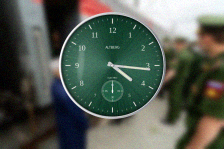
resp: 4h16
